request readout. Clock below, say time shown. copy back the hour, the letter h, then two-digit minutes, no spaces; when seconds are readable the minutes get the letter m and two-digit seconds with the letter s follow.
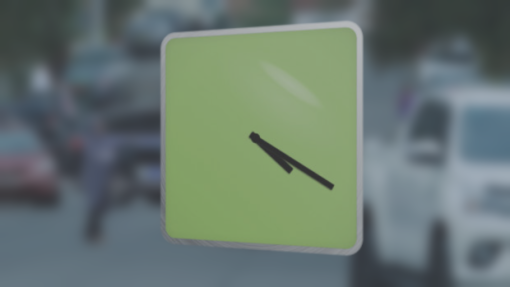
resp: 4h20
